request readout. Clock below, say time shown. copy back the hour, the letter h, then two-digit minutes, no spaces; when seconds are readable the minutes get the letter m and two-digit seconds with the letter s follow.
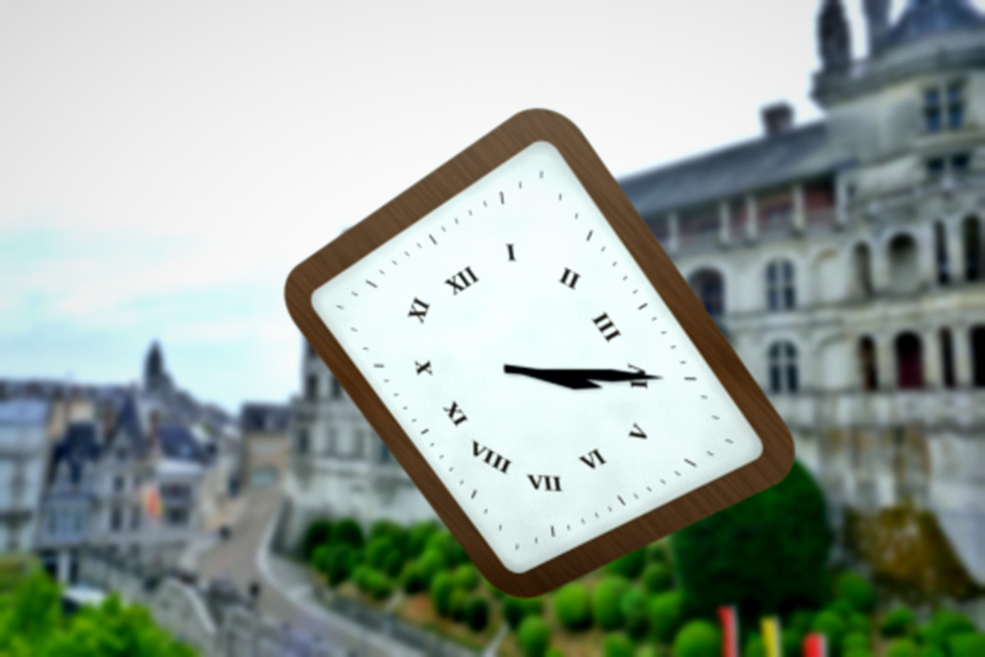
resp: 4h20
